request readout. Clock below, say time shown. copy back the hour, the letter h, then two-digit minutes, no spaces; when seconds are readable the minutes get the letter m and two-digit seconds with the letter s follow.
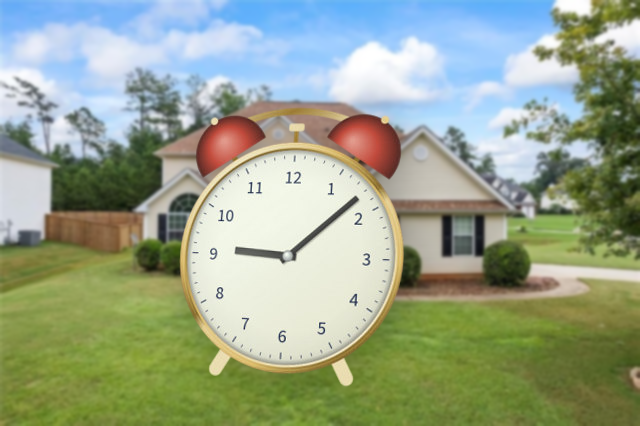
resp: 9h08
